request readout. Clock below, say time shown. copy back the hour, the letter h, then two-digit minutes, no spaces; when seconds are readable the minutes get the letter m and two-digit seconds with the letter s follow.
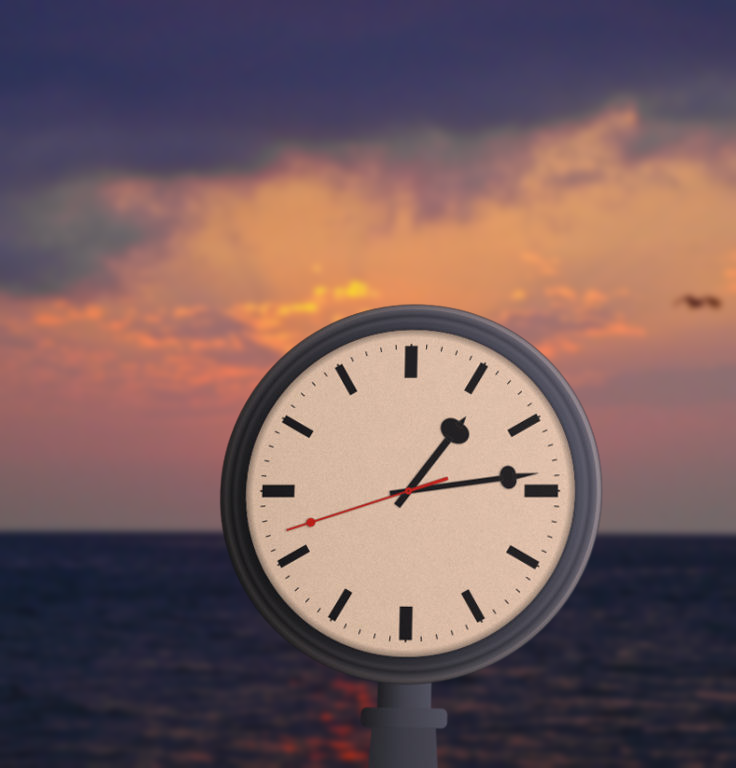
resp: 1h13m42s
